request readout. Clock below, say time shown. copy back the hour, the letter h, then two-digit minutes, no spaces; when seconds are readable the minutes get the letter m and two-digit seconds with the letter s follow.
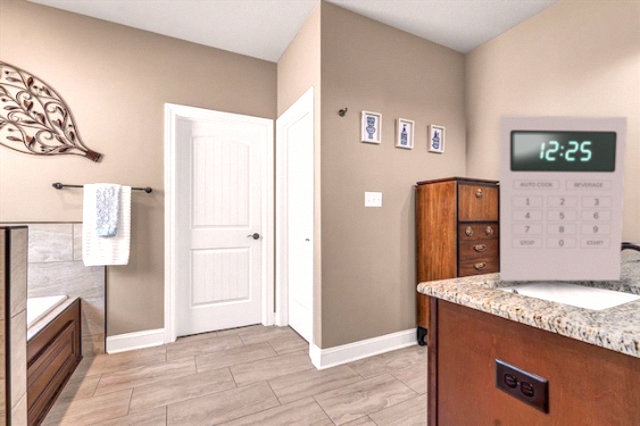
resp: 12h25
